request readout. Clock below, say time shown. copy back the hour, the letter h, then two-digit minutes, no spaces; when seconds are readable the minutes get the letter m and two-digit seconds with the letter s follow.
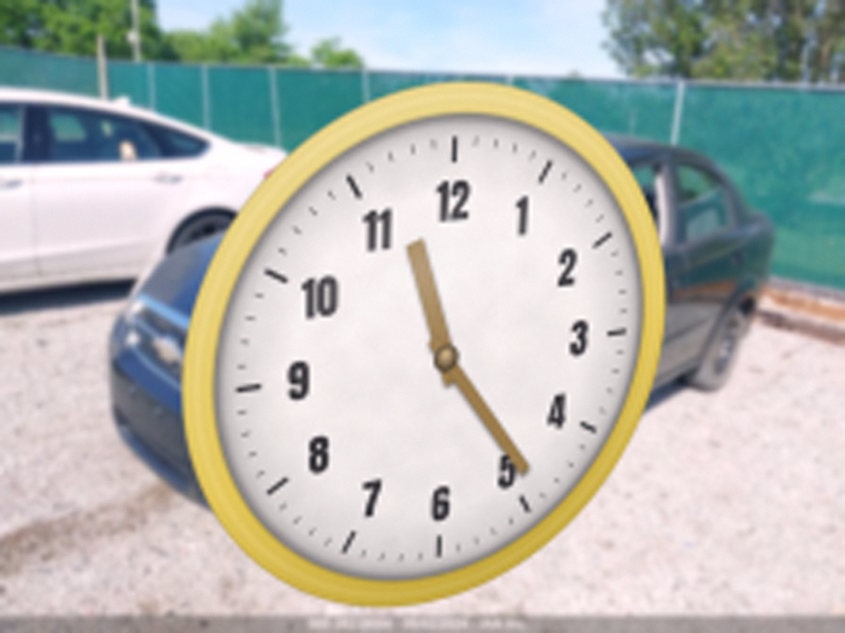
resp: 11h24
